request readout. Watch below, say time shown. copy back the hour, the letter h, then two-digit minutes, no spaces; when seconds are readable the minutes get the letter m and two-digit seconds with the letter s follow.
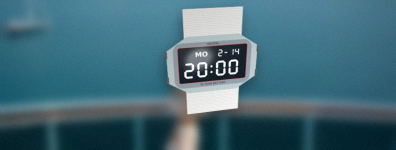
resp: 20h00
